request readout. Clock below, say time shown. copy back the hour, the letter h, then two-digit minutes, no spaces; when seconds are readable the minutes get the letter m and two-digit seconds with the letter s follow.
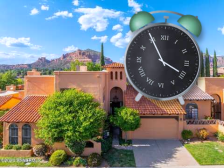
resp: 3h55
